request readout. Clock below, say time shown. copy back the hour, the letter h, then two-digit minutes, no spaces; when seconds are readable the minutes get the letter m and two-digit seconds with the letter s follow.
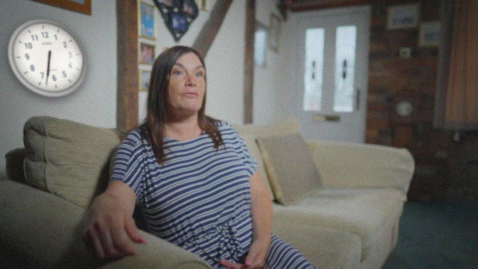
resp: 6h33
